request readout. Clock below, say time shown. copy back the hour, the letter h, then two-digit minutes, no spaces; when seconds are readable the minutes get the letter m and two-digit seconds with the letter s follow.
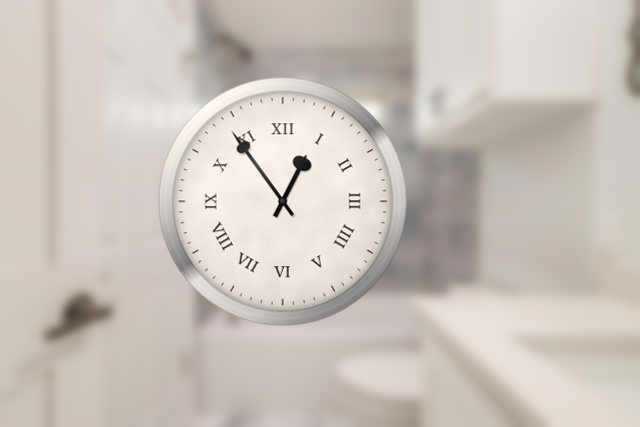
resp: 12h54
